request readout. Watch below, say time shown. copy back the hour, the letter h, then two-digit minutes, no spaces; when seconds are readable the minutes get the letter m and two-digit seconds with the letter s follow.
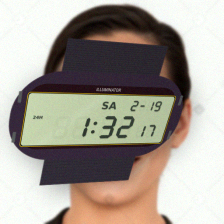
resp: 1h32m17s
